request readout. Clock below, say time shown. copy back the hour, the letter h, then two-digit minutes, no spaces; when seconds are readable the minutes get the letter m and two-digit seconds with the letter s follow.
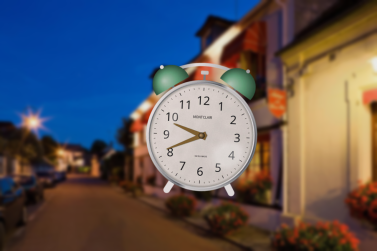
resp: 9h41
